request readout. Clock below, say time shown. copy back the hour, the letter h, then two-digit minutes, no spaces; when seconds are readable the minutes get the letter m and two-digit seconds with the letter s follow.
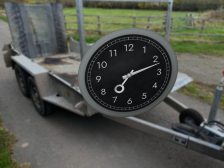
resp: 7h12
